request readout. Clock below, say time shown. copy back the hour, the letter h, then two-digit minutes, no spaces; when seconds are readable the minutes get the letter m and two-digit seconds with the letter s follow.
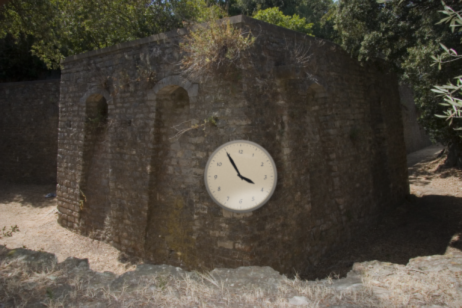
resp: 3h55
